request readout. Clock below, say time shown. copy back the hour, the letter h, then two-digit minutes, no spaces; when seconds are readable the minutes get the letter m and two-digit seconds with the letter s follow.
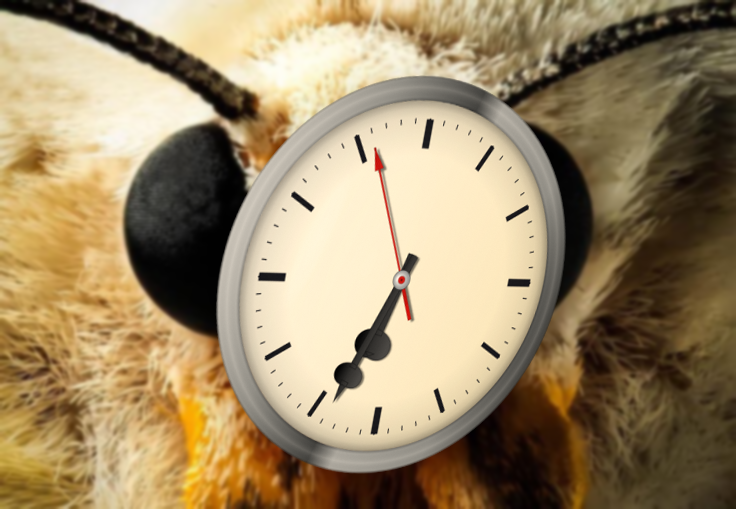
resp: 6h33m56s
